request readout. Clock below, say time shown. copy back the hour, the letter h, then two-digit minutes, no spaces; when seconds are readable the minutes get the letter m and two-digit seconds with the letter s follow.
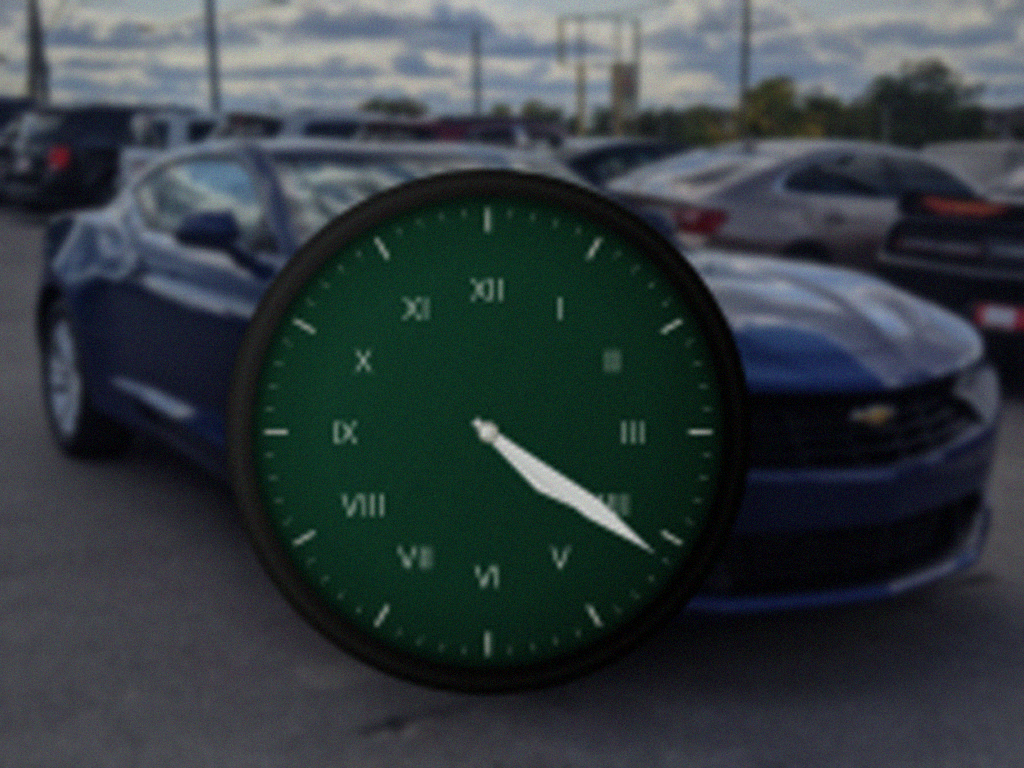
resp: 4h21
